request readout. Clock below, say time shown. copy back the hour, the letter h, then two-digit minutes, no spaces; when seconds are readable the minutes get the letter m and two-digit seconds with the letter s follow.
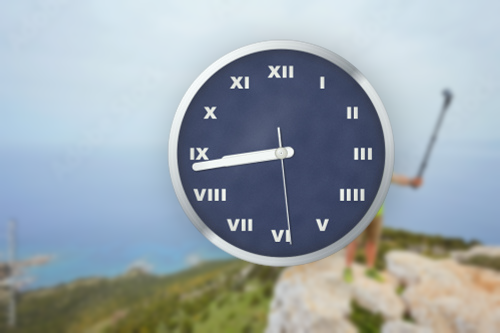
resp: 8h43m29s
